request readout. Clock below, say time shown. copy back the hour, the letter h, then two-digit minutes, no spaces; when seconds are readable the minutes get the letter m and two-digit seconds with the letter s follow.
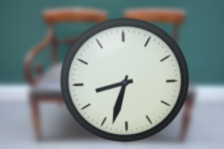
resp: 8h33
